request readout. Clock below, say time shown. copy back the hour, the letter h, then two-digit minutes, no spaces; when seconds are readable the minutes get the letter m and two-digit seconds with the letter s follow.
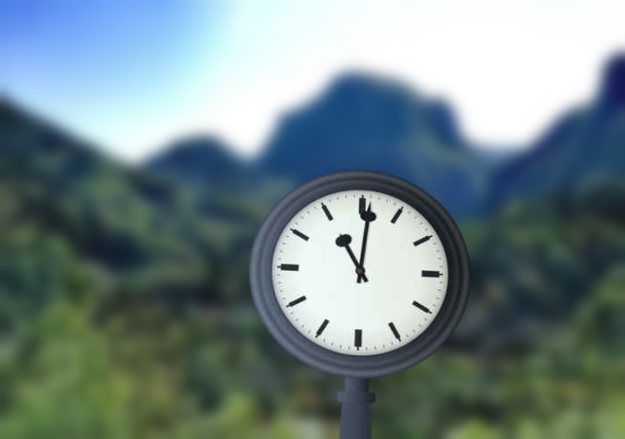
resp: 11h01
